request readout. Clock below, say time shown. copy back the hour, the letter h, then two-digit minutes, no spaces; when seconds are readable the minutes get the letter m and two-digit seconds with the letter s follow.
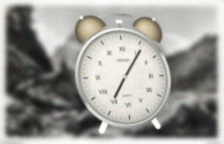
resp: 7h06
